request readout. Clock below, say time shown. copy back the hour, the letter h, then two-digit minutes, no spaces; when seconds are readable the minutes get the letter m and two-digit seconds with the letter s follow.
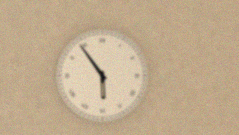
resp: 5h54
